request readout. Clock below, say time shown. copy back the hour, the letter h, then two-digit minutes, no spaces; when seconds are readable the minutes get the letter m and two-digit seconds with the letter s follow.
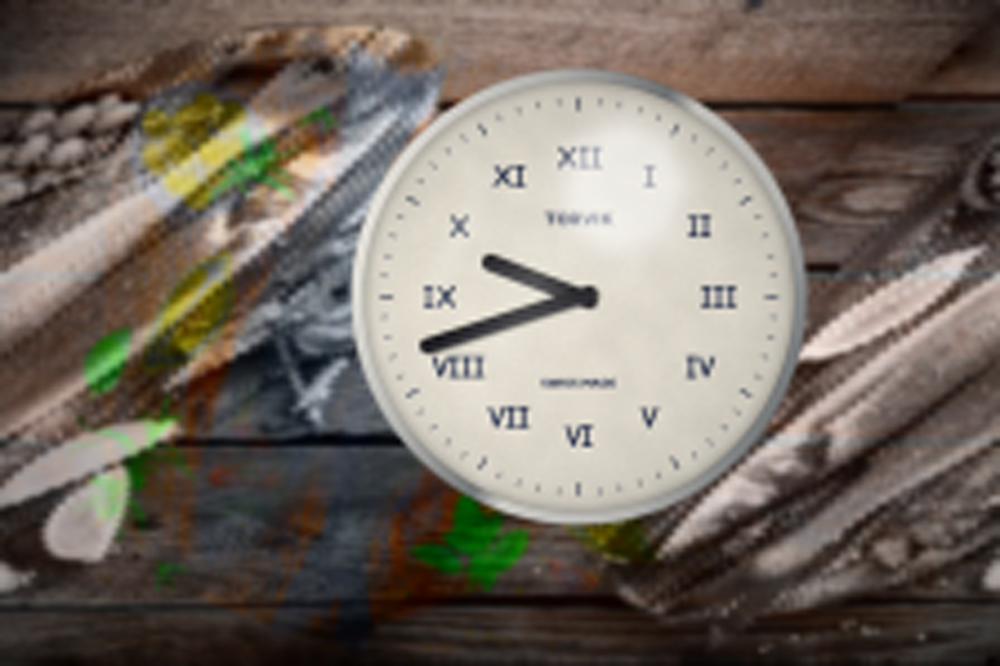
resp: 9h42
